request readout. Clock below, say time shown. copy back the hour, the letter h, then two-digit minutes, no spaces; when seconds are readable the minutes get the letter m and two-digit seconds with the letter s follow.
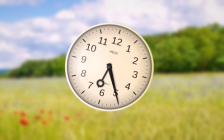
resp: 6h25
